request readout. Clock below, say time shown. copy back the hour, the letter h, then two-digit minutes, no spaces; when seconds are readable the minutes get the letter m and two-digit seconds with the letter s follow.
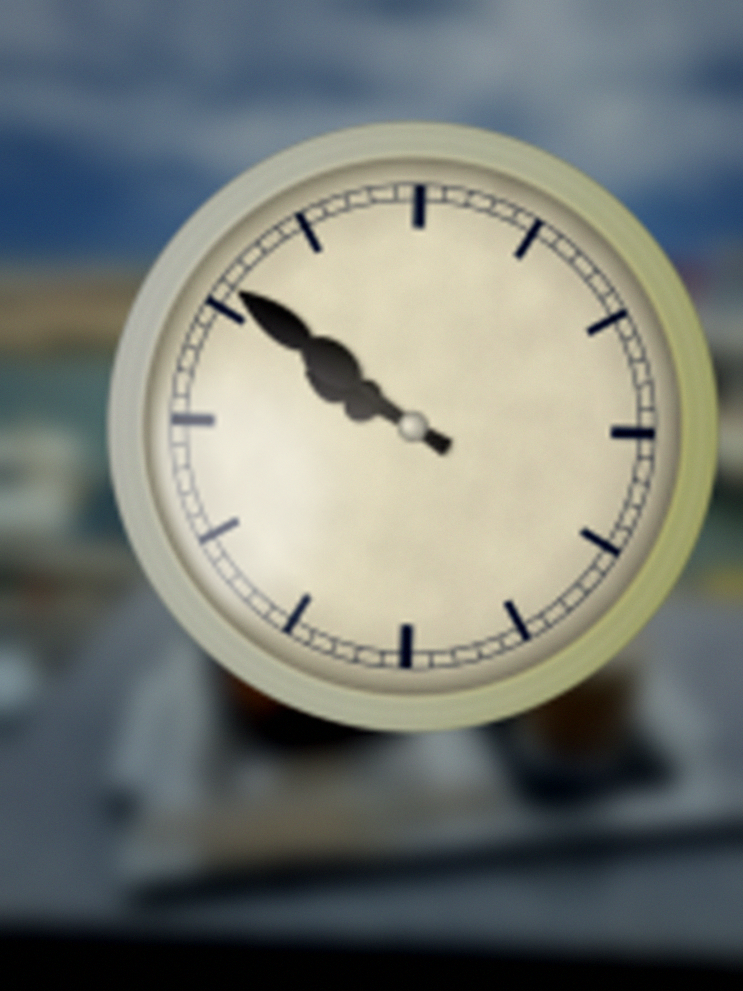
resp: 9h51
